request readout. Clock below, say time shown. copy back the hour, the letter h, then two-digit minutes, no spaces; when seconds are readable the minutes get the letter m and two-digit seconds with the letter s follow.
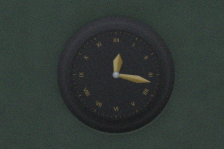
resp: 12h17
